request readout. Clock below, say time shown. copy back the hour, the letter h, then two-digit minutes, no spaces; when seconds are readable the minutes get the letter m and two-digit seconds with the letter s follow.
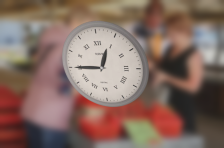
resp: 12h45
